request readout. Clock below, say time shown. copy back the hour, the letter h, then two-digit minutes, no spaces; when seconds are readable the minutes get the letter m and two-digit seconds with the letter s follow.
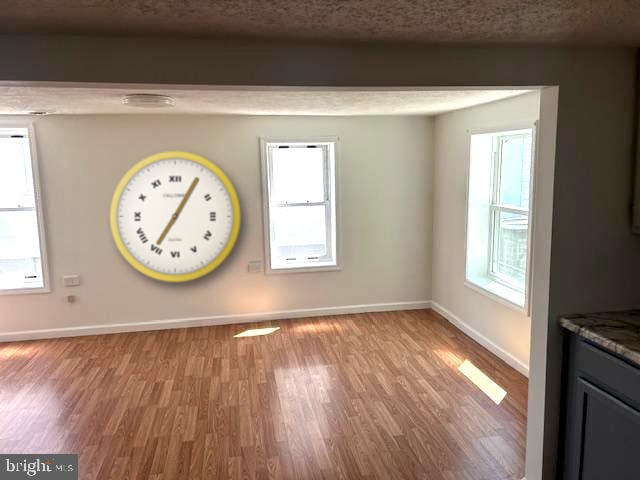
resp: 7h05
